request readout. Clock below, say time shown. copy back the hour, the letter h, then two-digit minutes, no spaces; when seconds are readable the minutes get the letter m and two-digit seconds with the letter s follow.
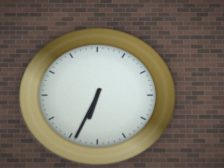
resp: 6h34
